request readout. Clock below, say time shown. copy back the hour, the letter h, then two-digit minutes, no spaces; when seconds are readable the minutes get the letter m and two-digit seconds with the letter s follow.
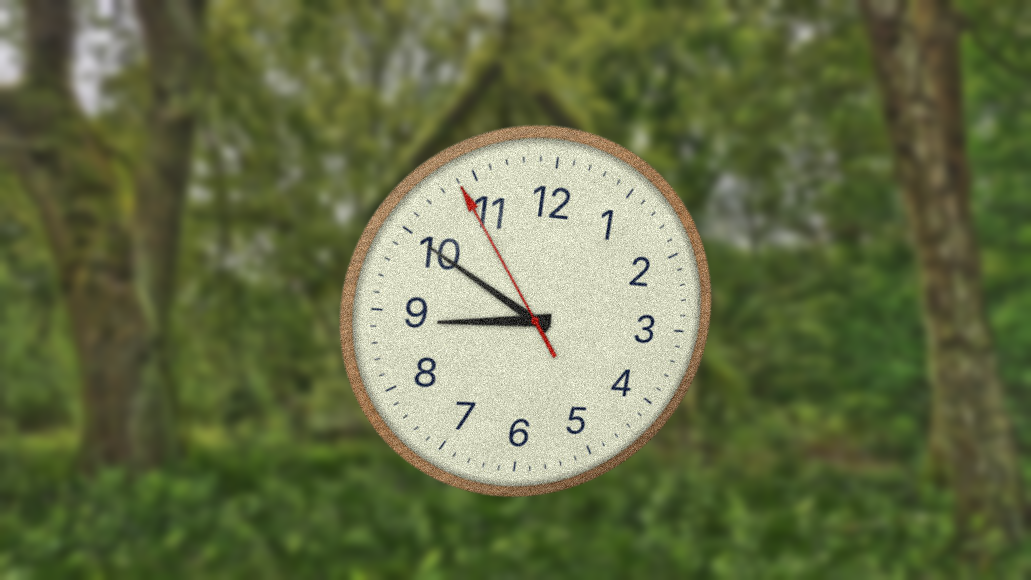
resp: 8h49m54s
